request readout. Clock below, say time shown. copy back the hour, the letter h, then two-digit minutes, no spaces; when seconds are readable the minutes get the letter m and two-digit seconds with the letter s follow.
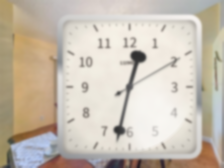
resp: 12h32m10s
